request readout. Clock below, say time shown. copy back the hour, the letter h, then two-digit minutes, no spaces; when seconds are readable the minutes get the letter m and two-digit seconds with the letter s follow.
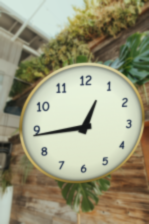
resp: 12h44
